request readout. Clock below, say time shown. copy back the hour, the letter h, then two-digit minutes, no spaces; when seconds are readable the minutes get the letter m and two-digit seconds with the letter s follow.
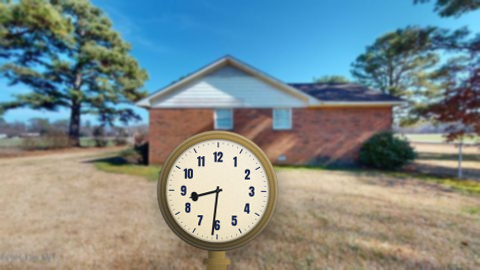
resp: 8h31
